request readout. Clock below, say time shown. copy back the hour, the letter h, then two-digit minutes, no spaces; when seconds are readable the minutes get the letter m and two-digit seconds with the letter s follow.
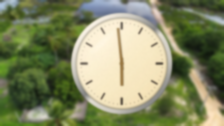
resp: 5h59
